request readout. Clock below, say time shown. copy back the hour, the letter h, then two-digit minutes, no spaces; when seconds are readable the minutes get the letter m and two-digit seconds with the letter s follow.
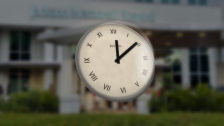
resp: 12h09
